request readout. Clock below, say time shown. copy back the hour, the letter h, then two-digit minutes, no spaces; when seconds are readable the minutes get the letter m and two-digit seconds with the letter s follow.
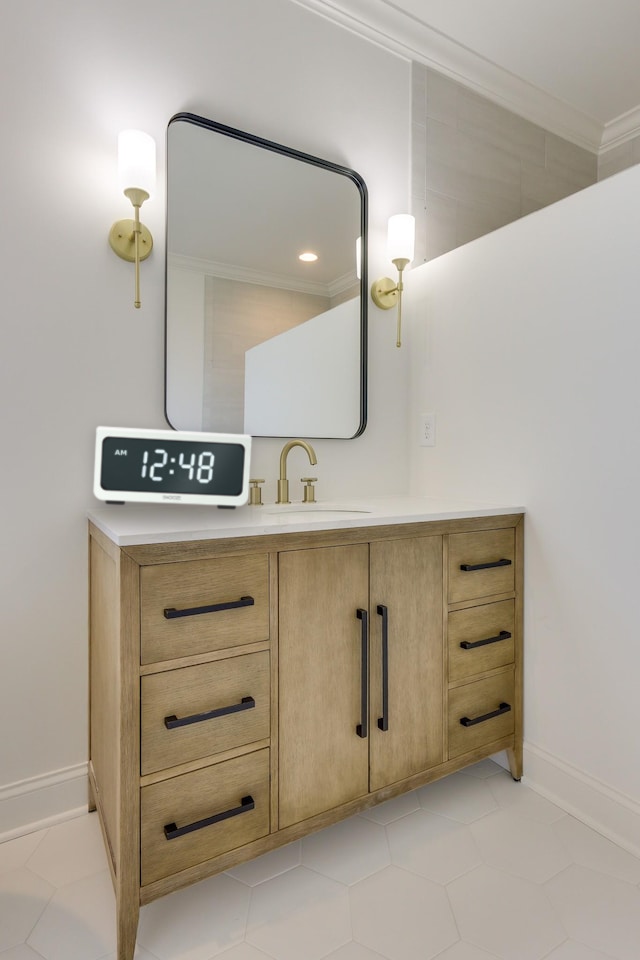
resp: 12h48
